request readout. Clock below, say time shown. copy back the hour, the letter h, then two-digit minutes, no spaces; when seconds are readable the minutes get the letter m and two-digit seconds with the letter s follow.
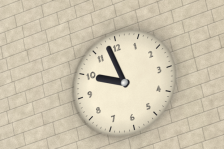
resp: 9h58
